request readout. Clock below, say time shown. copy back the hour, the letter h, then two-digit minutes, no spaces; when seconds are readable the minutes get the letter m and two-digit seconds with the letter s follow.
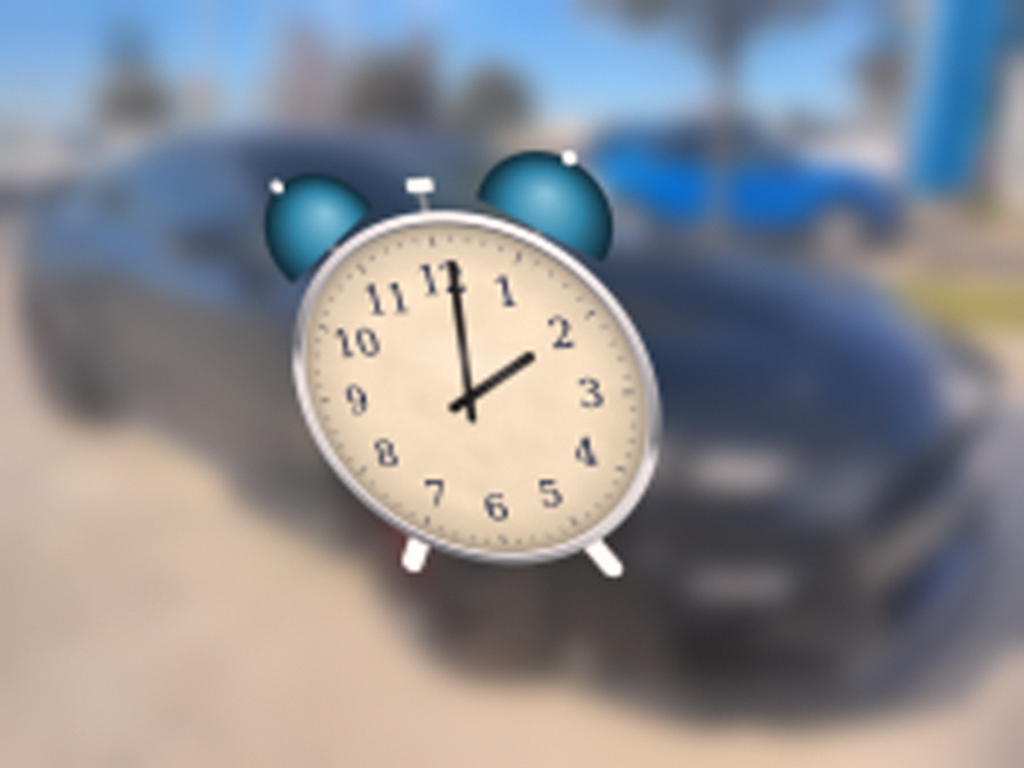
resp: 2h01
